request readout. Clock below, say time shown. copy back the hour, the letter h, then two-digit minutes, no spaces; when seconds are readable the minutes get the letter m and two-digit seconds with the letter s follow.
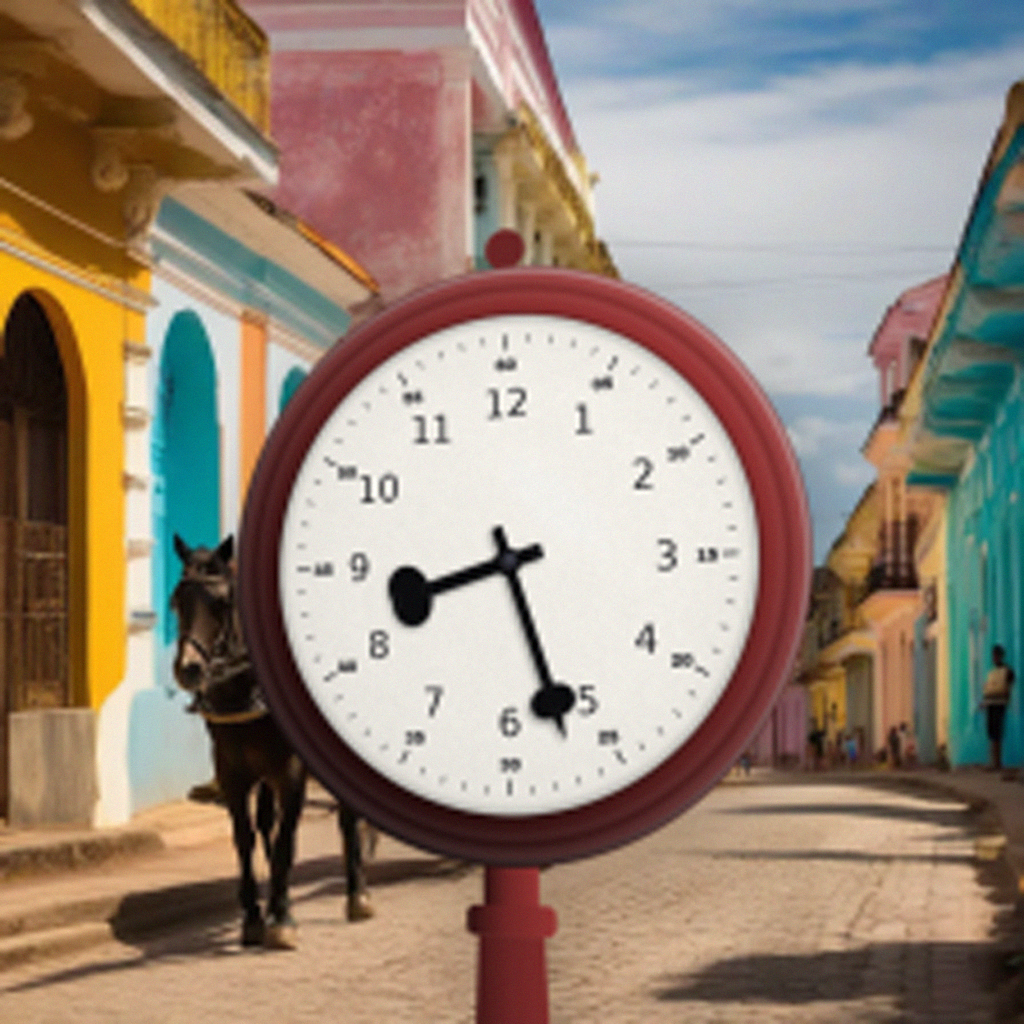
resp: 8h27
